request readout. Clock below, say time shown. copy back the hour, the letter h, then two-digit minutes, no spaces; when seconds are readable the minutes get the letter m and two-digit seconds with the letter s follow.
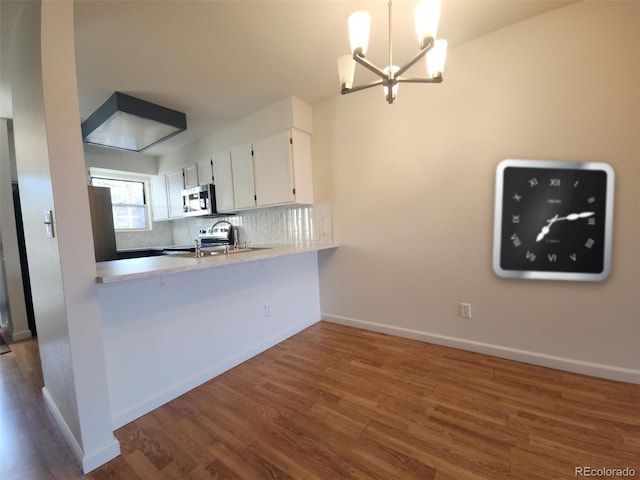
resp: 7h13
